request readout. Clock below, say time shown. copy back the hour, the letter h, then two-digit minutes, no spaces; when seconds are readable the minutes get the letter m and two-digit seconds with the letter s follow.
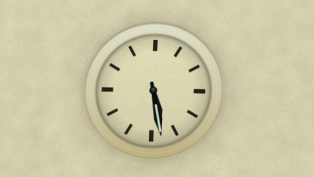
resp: 5h28
